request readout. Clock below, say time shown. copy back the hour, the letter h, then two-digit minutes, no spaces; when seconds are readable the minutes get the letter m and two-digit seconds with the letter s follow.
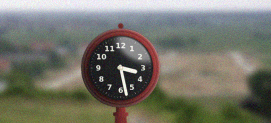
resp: 3h28
